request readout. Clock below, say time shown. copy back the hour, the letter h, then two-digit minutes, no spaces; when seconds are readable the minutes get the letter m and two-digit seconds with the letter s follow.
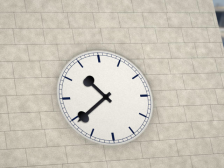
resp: 10h39
